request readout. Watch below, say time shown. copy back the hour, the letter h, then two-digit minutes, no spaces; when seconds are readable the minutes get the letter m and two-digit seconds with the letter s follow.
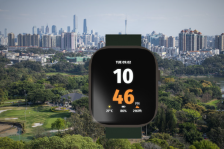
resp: 10h46
